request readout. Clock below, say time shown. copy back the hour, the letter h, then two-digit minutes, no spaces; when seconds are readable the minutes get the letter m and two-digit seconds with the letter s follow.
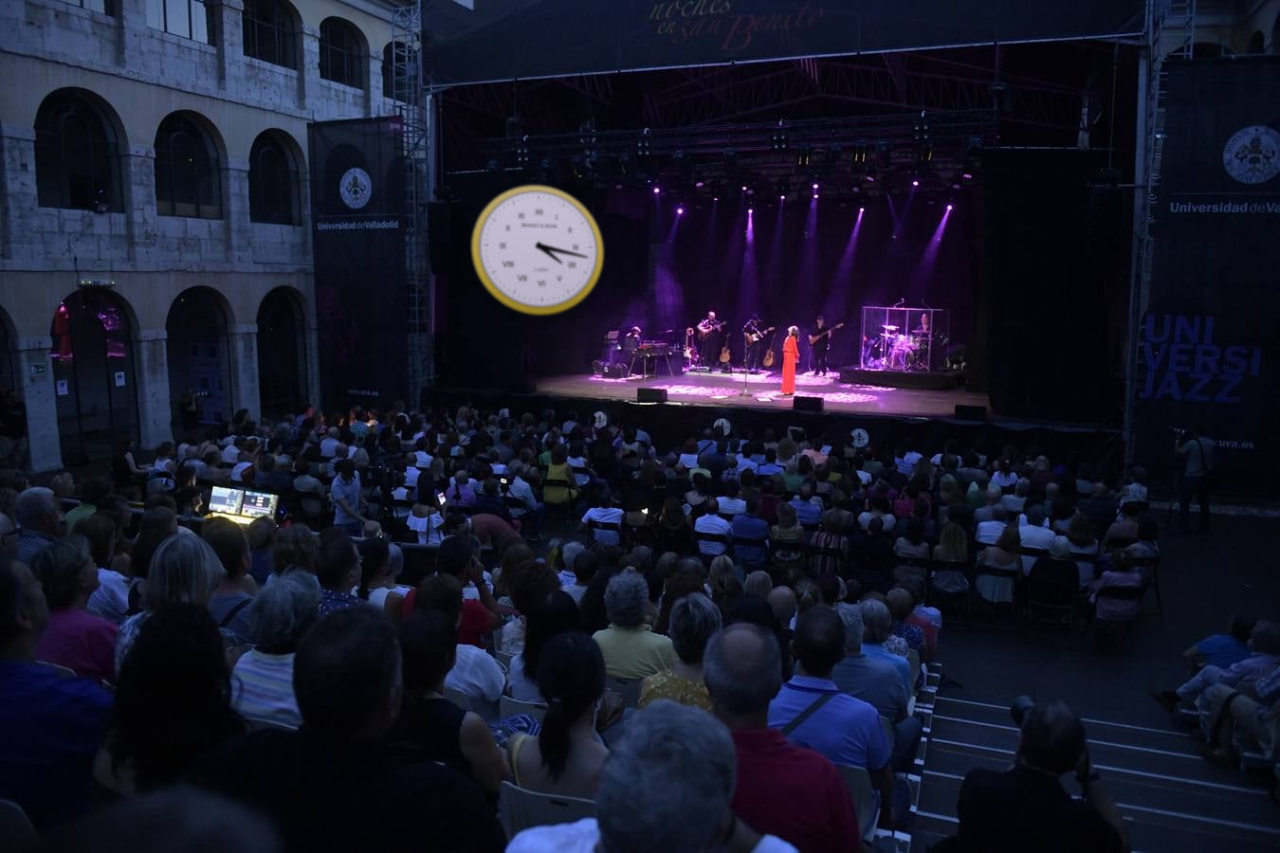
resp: 4h17
